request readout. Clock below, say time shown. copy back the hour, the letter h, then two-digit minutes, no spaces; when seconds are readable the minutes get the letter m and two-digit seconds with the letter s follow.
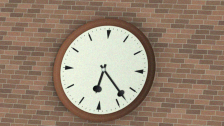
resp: 6h23
